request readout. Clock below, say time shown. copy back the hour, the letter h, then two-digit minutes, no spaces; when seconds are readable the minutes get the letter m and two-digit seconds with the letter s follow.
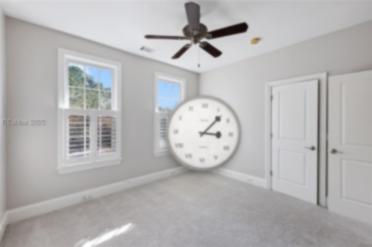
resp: 3h07
